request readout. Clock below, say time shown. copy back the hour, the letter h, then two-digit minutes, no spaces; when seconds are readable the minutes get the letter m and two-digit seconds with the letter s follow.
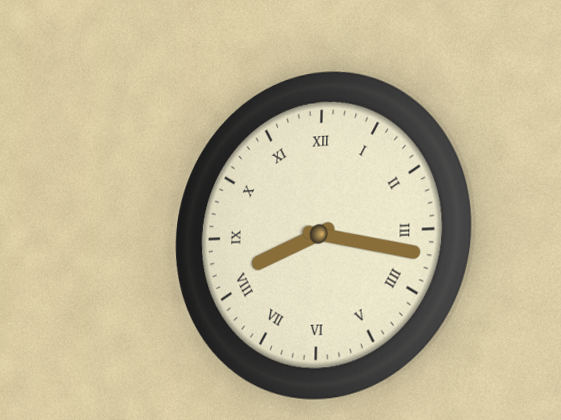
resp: 8h17
